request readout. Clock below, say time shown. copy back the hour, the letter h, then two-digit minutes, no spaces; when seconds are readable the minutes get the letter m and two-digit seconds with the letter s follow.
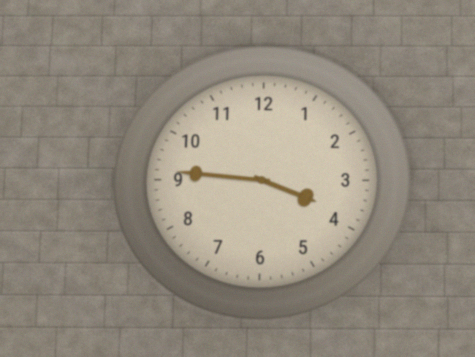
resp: 3h46
